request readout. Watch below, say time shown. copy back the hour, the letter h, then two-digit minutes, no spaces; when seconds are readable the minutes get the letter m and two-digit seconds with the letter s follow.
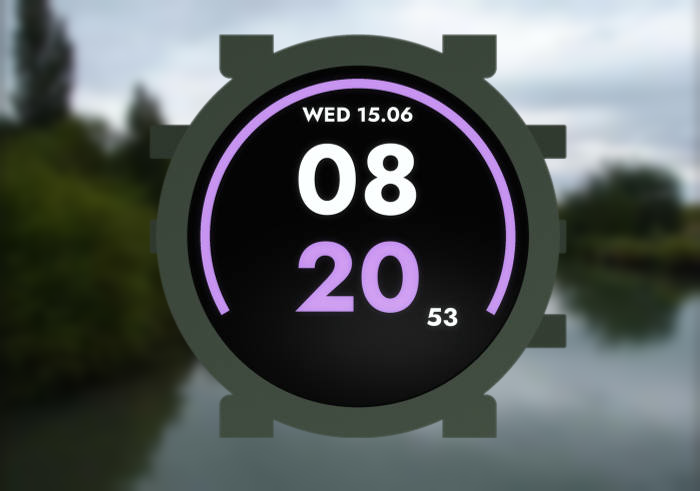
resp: 8h20m53s
